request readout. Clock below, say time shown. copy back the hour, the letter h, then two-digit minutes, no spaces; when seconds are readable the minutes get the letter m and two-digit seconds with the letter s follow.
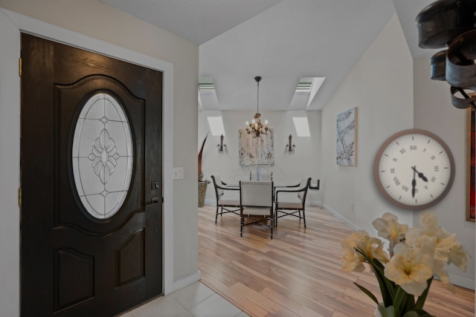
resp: 4h31
